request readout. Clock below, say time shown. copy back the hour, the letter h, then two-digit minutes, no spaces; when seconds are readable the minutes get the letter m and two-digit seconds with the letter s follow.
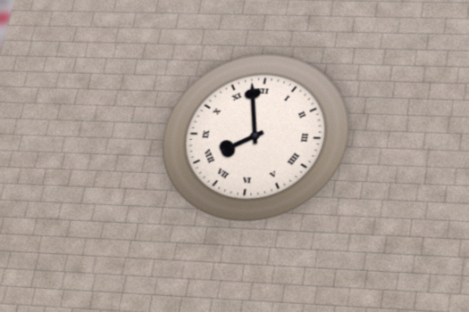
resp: 7h58
